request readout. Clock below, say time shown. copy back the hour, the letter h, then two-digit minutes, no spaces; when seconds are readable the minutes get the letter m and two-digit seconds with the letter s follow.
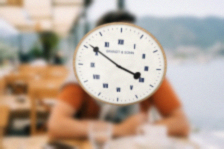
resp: 3h51
